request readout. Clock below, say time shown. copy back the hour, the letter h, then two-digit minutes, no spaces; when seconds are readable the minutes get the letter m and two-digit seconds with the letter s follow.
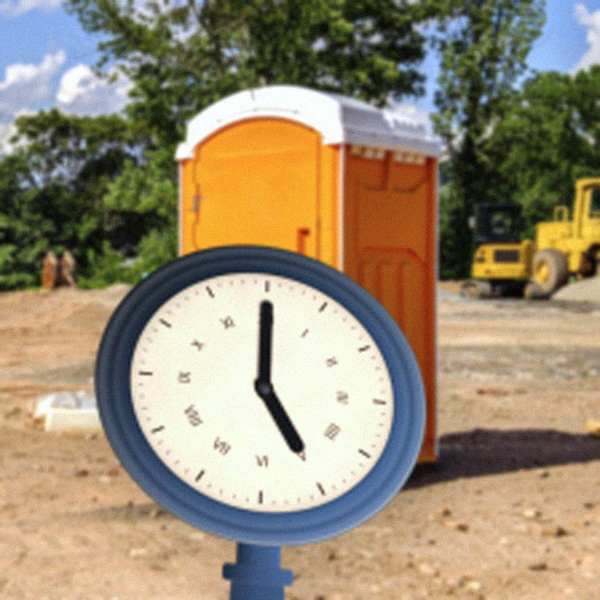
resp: 5h00
